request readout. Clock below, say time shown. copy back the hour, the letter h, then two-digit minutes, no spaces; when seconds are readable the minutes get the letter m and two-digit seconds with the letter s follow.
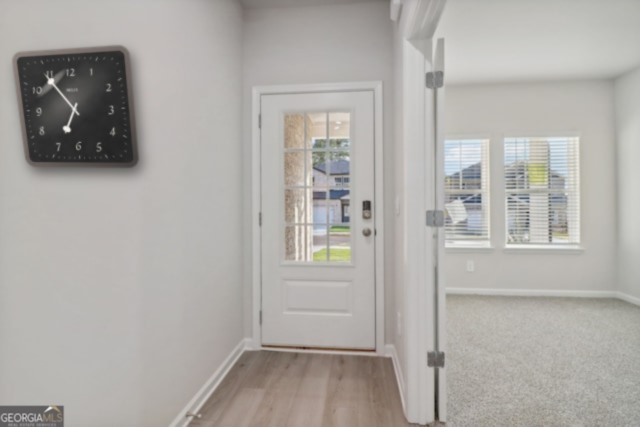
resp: 6h54
